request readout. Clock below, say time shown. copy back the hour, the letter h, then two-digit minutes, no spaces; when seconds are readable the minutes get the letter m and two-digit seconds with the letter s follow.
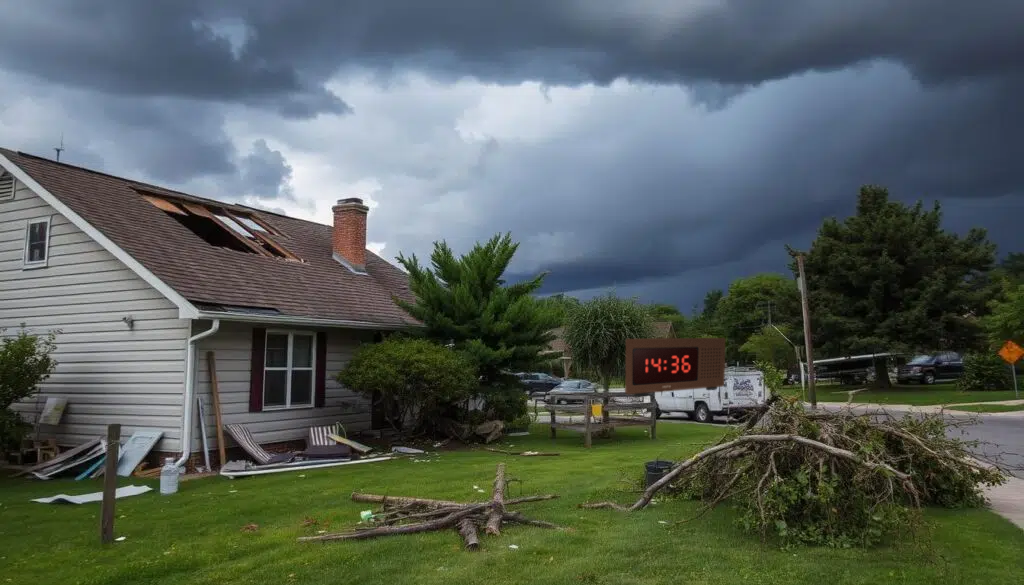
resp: 14h36
